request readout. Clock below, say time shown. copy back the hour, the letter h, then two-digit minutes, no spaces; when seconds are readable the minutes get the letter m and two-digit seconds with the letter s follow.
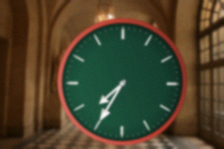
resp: 7h35
